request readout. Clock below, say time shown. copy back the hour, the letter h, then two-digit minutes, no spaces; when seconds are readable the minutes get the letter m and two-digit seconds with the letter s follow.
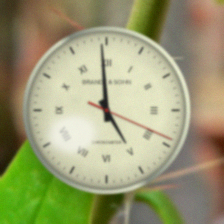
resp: 4h59m19s
